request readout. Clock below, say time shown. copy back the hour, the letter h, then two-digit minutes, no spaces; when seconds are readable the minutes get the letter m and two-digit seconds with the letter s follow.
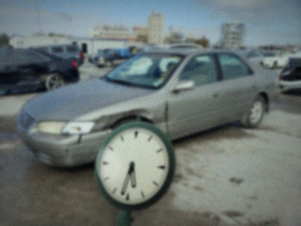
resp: 5h32
